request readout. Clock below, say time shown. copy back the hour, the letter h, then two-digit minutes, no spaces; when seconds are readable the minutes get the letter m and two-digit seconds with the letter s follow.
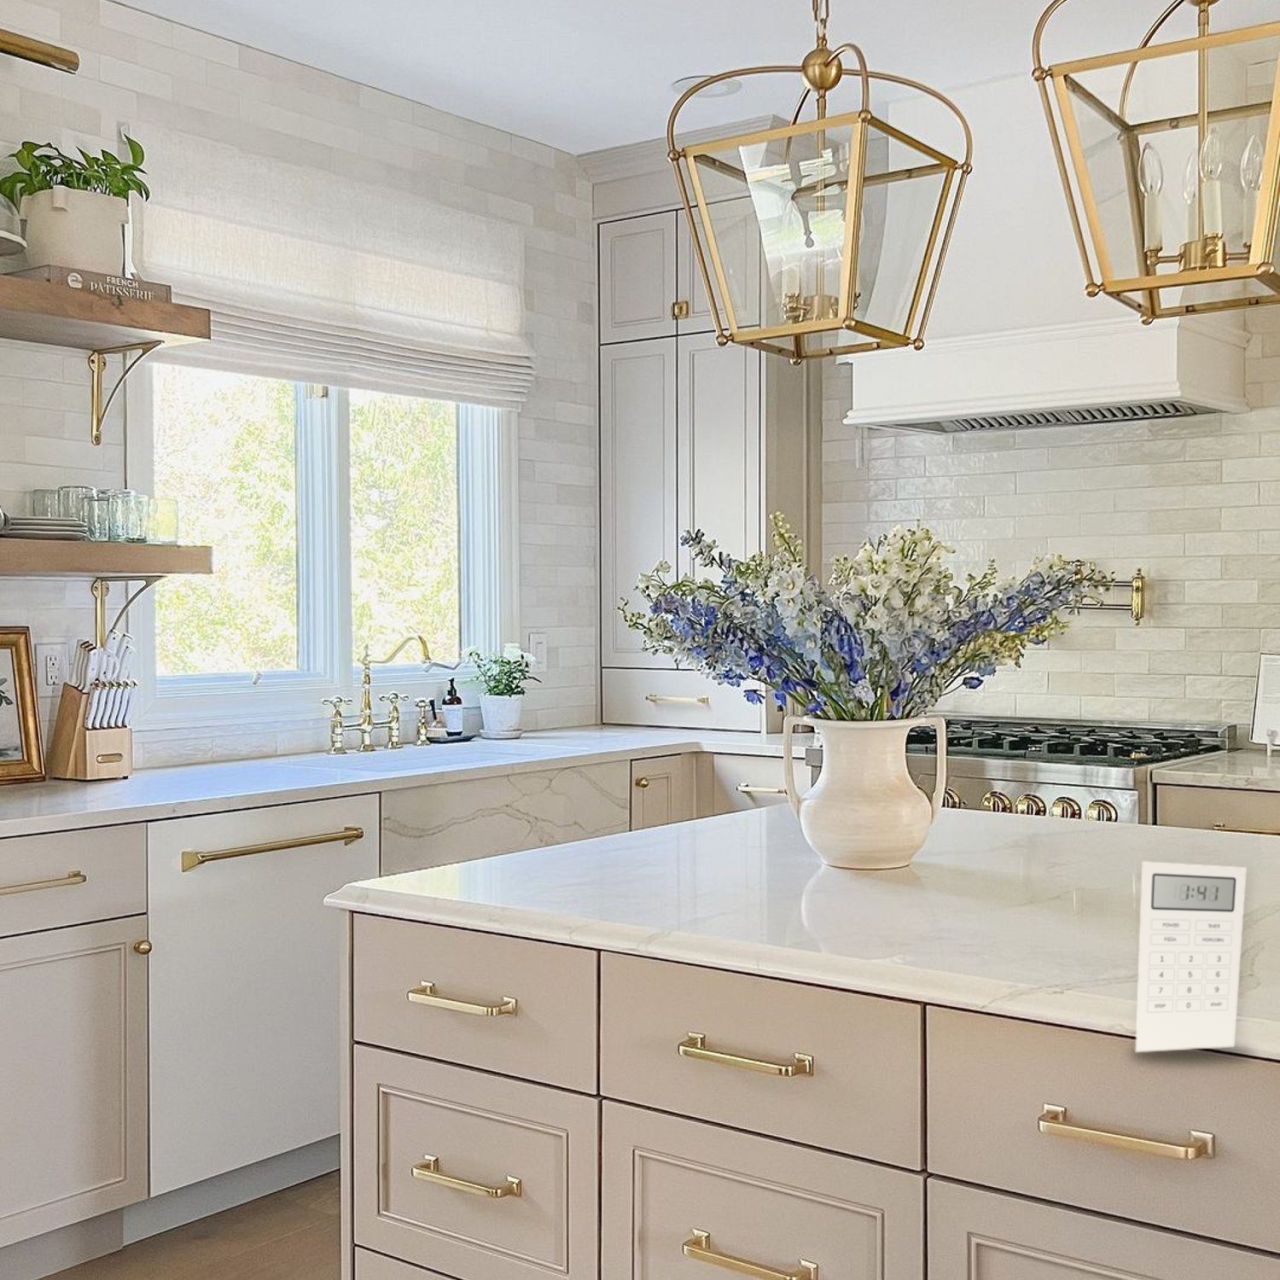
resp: 1h41
